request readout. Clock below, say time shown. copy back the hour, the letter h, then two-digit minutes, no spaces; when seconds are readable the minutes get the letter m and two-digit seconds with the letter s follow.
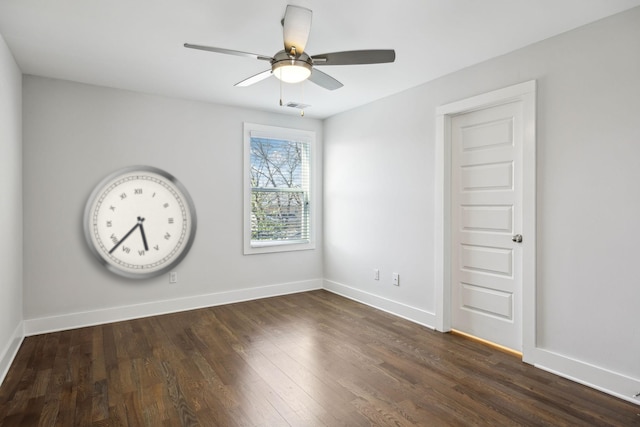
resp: 5h38
